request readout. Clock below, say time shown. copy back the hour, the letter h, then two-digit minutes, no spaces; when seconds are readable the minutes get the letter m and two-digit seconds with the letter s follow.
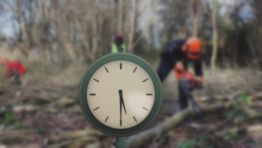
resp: 5h30
